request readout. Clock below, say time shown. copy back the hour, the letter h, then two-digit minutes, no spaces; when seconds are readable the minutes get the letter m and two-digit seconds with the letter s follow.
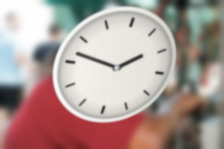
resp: 1h47
